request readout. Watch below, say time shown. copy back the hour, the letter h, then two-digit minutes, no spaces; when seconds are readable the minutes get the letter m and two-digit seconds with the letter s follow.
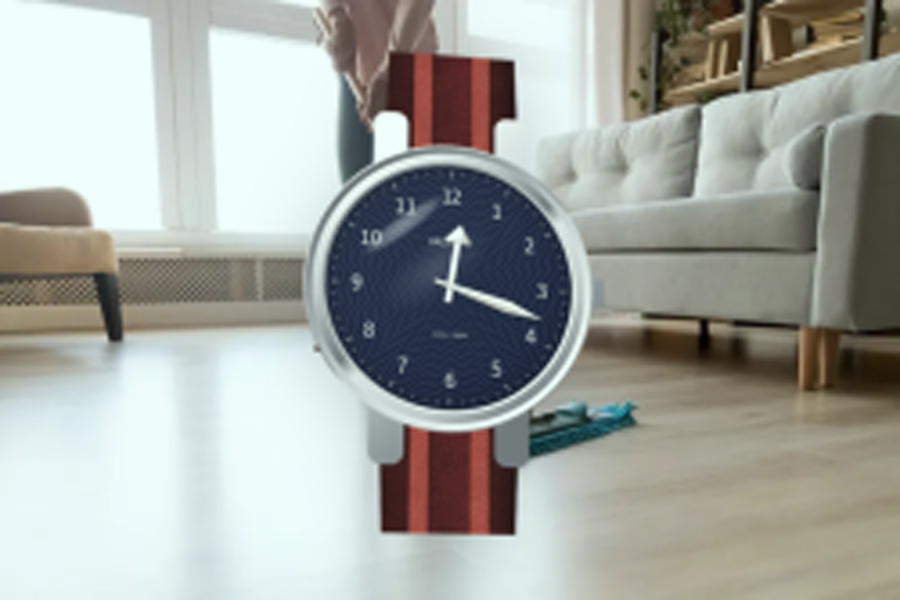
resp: 12h18
